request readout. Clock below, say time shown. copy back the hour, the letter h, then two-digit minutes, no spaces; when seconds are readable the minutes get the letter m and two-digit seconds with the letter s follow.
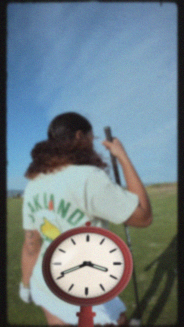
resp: 3h41
